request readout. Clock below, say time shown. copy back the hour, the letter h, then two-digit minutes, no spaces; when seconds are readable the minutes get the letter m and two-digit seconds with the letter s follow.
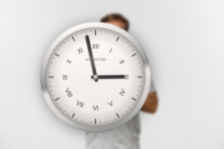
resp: 2h58
